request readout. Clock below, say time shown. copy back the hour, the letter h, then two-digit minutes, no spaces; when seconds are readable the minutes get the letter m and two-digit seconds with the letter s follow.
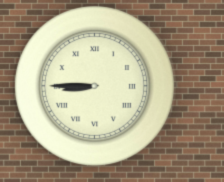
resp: 8h45
